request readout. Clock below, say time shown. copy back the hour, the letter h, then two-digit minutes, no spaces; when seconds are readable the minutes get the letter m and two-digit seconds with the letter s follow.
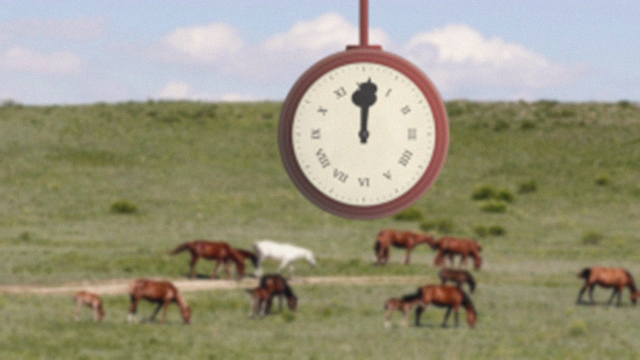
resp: 12h01
